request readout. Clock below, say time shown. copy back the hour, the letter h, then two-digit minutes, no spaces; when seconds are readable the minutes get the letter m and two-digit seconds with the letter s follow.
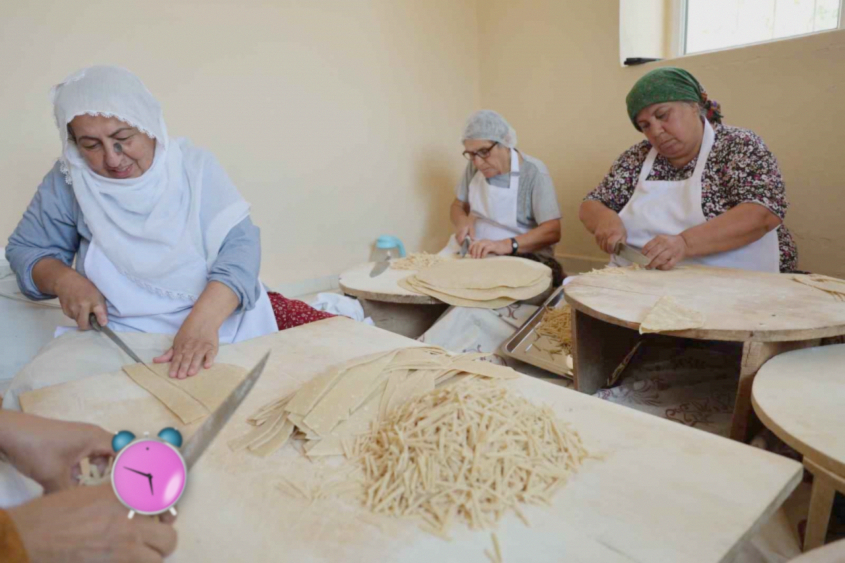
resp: 5h49
